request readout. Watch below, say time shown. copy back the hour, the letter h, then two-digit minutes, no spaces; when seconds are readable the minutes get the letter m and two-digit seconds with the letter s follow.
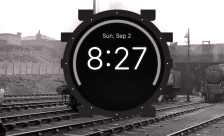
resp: 8h27
